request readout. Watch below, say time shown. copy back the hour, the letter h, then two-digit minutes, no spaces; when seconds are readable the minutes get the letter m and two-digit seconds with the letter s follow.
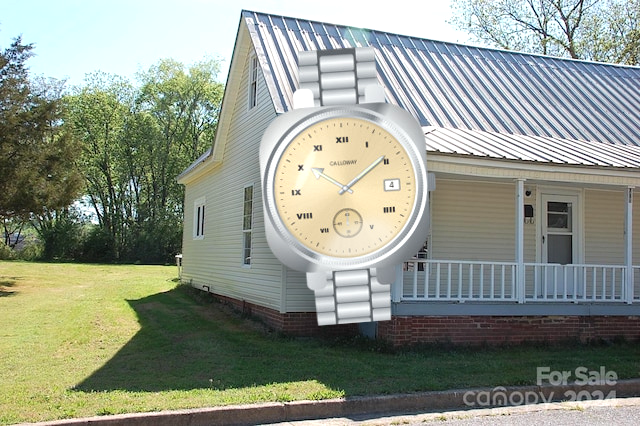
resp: 10h09
